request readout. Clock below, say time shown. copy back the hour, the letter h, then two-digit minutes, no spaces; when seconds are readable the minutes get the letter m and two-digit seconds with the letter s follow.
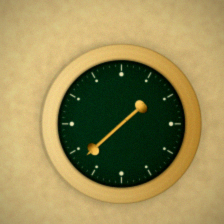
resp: 1h38
